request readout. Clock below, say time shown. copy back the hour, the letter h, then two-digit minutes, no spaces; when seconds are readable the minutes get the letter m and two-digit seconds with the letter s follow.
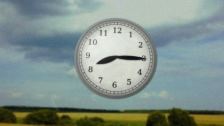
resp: 8h15
